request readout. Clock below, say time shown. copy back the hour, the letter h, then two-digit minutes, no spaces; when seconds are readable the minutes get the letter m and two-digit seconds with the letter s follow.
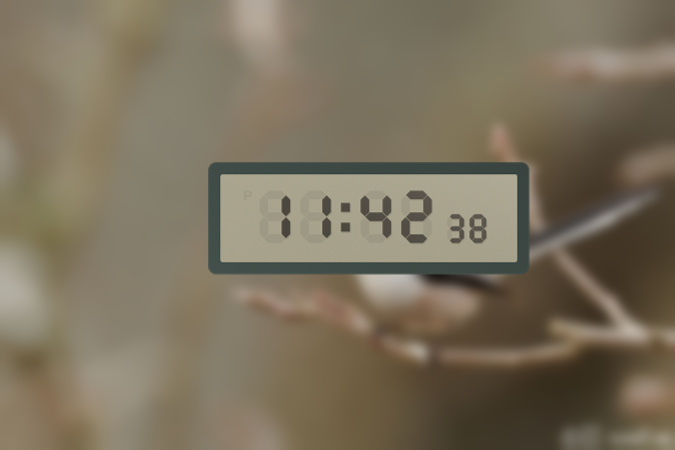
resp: 11h42m38s
